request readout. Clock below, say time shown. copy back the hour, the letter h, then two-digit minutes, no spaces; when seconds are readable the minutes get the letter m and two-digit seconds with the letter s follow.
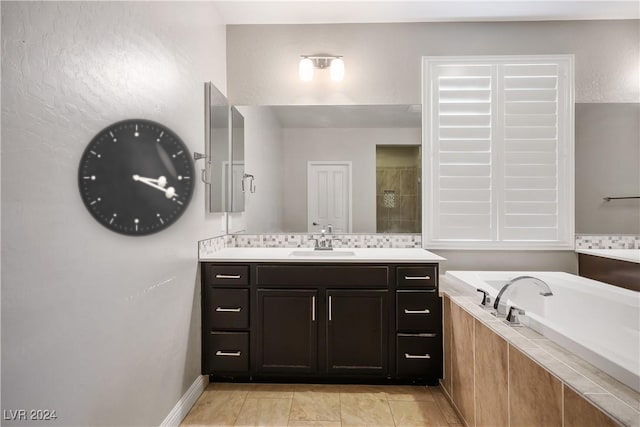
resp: 3h19
